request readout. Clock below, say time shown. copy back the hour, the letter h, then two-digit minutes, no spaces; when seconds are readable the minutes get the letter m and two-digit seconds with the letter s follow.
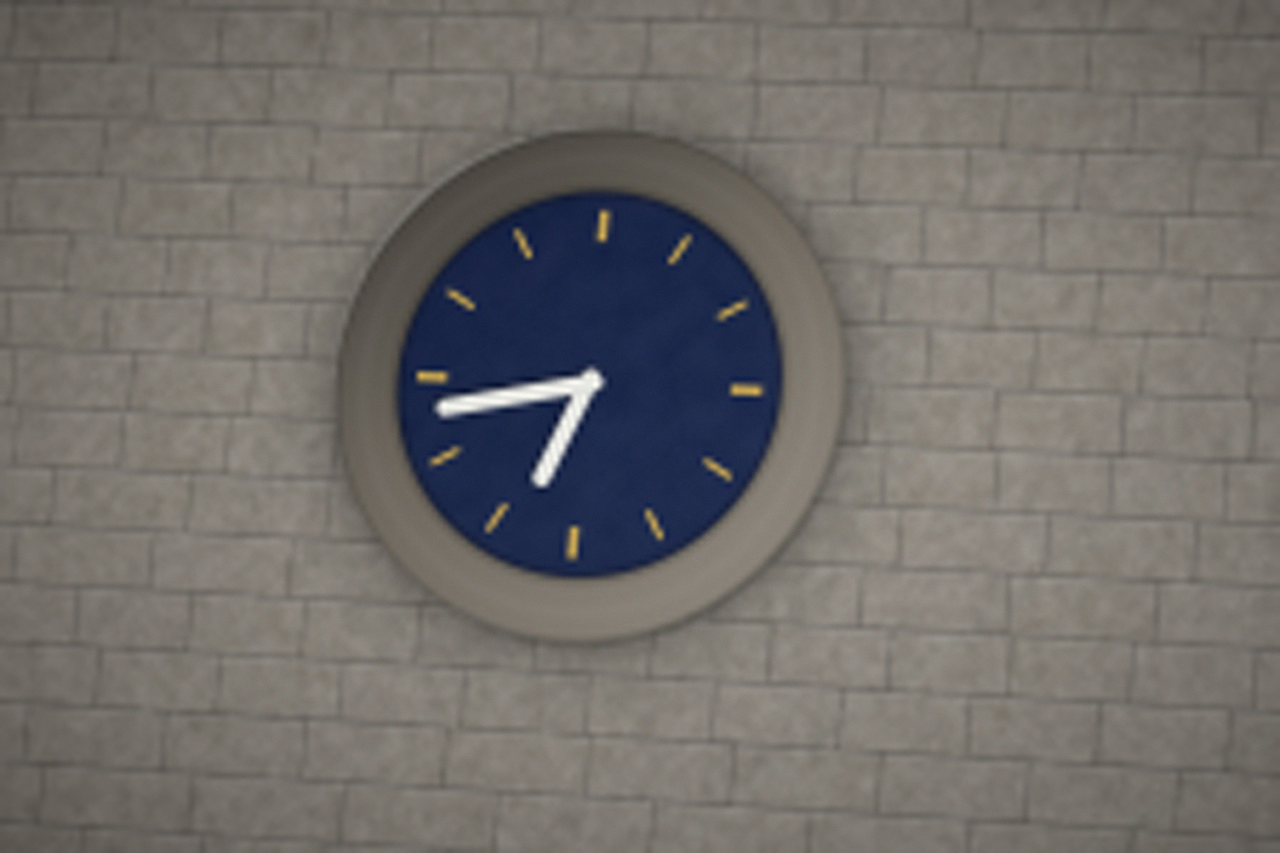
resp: 6h43
